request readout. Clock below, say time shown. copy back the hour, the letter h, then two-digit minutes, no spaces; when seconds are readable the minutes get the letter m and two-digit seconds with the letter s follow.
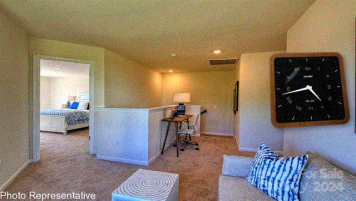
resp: 4h43
